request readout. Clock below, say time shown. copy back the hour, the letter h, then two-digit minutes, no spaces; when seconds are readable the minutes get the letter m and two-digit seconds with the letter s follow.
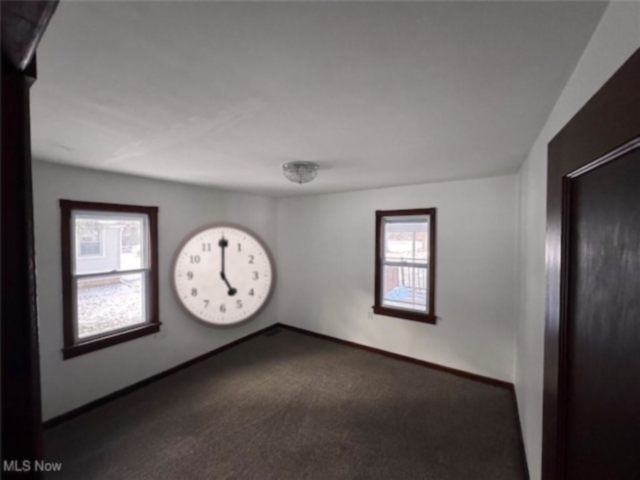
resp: 5h00
